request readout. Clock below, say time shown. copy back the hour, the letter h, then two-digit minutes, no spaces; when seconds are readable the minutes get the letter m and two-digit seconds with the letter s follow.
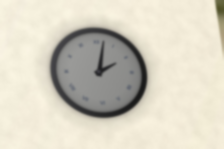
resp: 2h02
